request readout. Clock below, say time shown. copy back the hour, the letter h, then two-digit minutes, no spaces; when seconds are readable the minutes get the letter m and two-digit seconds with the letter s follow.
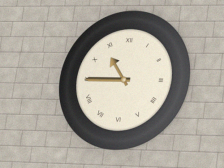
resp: 10h45
